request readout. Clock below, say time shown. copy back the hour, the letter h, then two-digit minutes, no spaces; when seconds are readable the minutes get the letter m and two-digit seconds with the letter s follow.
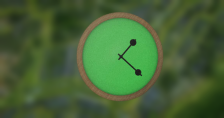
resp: 1h22
